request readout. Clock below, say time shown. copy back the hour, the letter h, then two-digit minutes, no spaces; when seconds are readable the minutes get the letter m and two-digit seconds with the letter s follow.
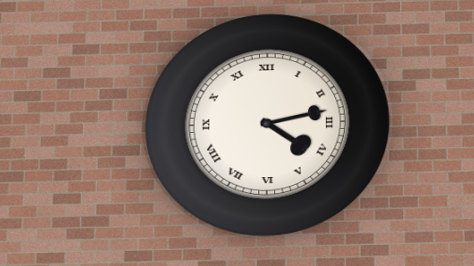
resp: 4h13
